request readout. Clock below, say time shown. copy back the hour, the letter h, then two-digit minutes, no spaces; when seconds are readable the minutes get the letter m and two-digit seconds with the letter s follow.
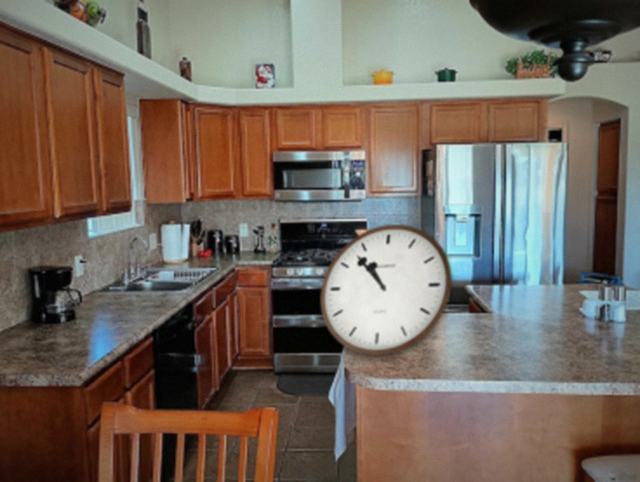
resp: 10h53
